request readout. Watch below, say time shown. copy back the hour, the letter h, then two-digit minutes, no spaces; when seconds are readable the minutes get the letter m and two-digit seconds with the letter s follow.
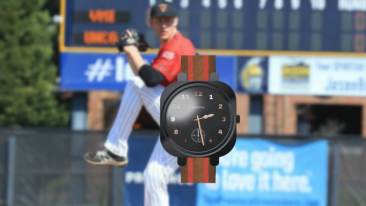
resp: 2h28
